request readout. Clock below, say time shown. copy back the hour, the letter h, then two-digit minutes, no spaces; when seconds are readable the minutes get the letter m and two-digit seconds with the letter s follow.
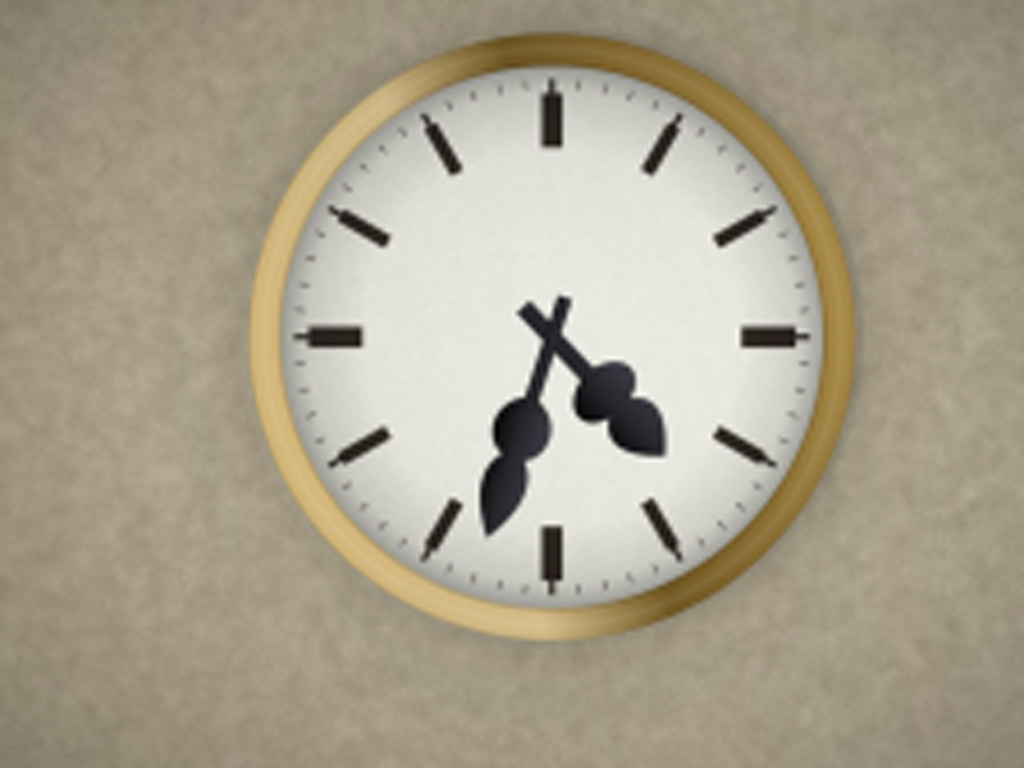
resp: 4h33
